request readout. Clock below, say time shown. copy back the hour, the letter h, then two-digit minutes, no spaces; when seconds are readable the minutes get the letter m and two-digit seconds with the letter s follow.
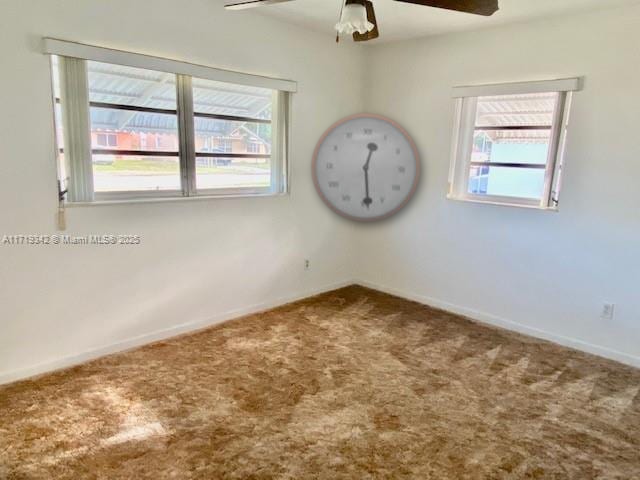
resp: 12h29
